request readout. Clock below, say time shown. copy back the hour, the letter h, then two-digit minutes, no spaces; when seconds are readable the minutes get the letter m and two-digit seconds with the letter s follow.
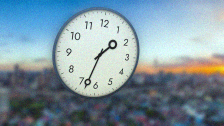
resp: 1h33
